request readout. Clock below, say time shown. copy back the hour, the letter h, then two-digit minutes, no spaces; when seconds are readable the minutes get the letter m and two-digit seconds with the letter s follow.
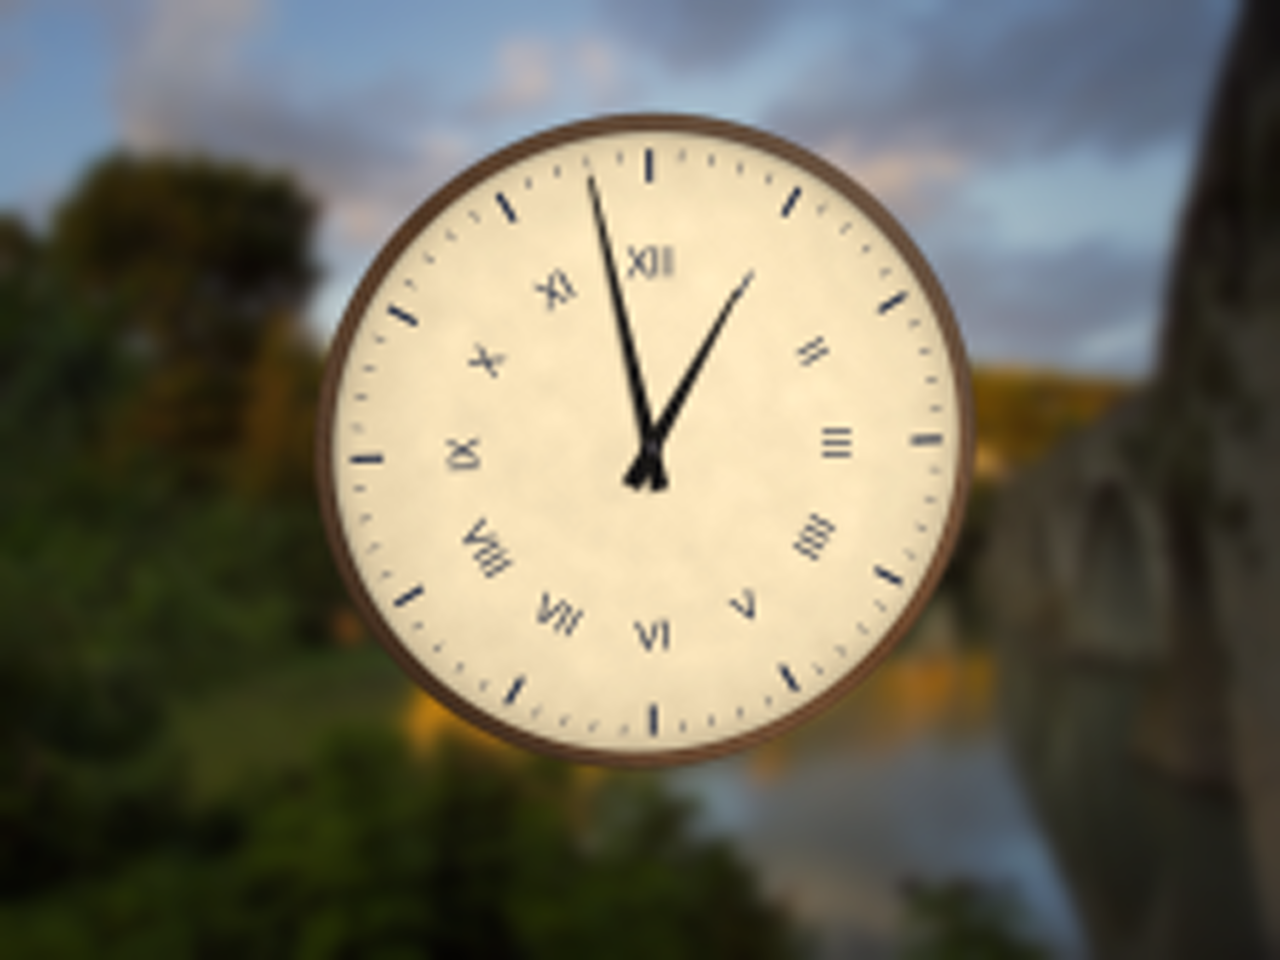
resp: 12h58
